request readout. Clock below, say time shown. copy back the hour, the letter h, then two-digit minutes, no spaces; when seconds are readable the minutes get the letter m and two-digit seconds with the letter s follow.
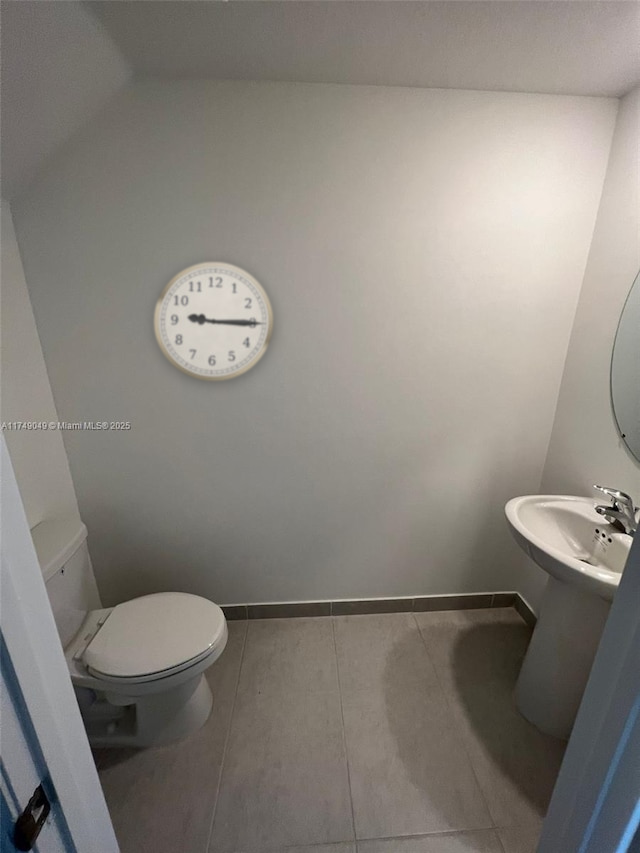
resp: 9h15
